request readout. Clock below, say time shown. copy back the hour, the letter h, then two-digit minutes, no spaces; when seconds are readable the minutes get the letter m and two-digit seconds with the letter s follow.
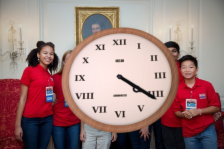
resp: 4h21
